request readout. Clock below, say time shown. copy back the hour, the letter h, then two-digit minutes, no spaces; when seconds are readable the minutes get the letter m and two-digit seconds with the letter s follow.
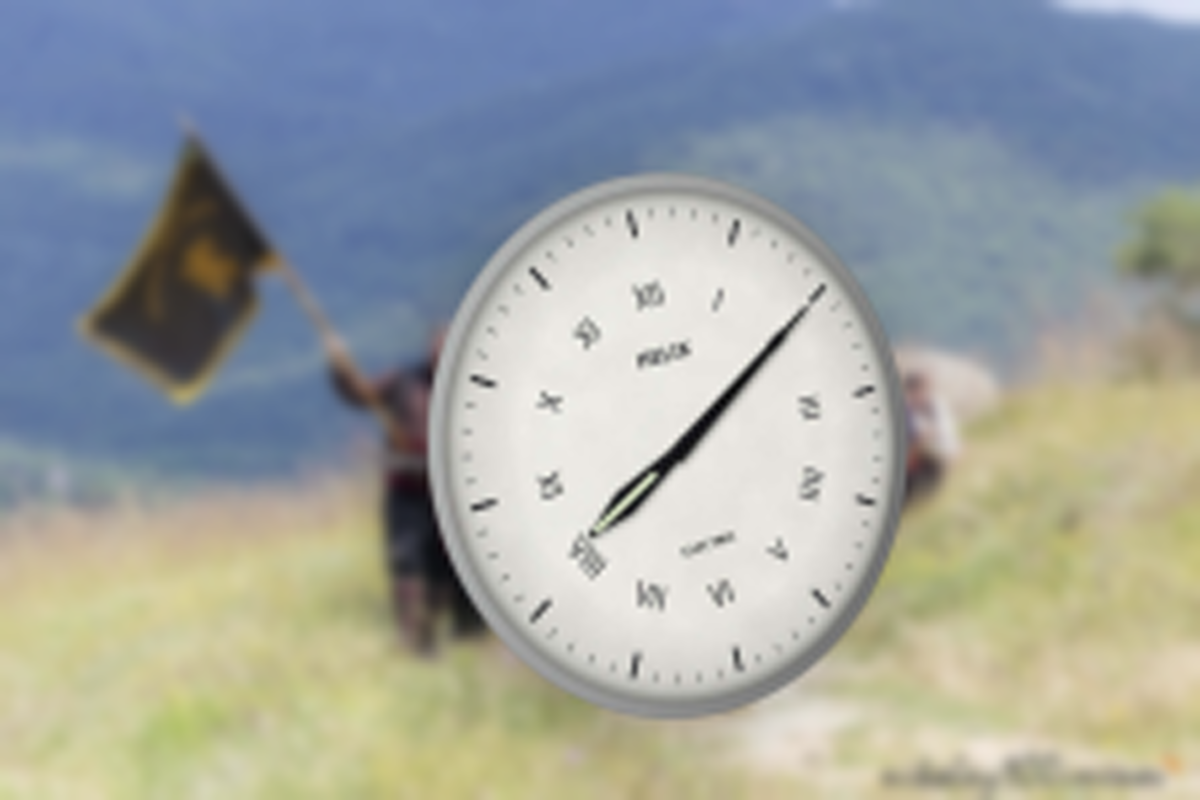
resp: 8h10
